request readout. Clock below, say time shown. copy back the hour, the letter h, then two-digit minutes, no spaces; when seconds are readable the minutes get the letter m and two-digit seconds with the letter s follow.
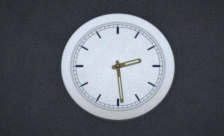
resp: 2h29
